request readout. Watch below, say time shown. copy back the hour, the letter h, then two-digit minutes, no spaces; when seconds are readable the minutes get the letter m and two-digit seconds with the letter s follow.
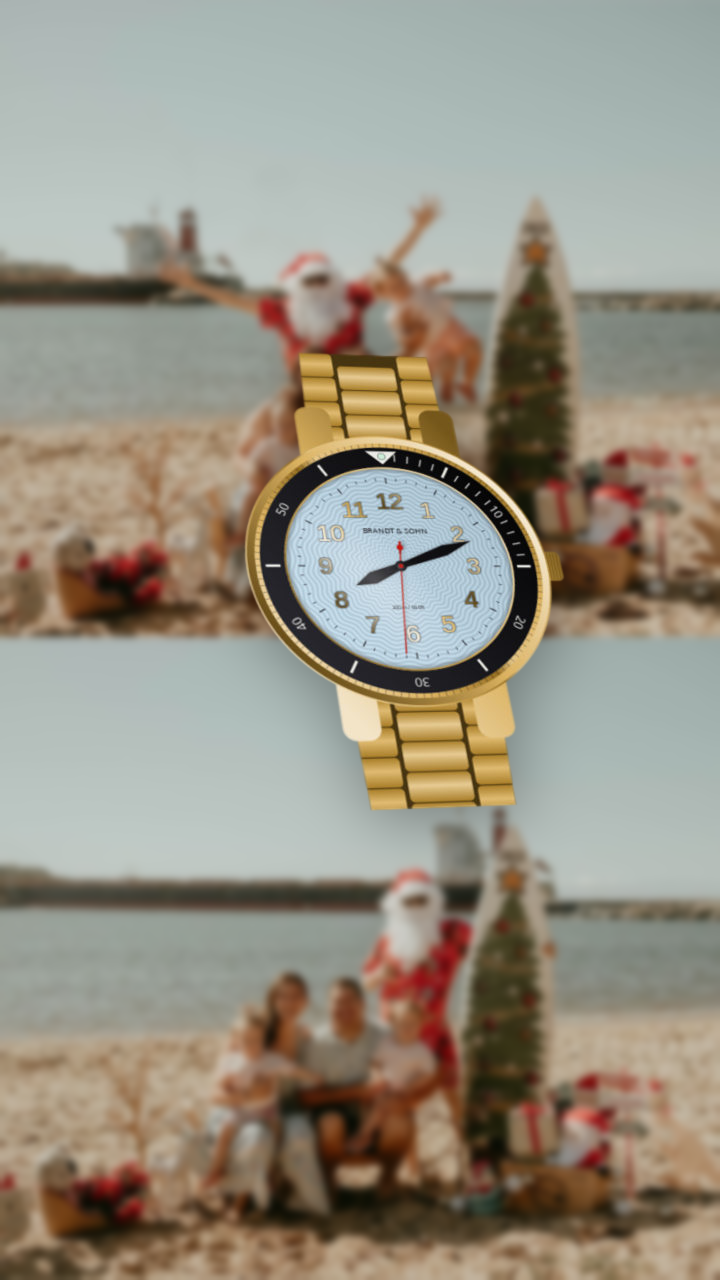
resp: 8h11m31s
